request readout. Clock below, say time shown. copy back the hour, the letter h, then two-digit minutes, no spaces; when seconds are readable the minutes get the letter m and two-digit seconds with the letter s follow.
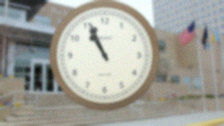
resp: 10h56
